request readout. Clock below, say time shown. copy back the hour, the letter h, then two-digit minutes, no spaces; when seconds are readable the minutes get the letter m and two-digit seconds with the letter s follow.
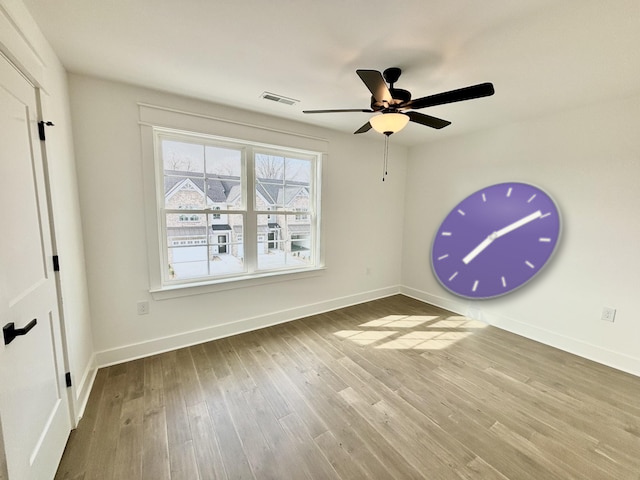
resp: 7h09
